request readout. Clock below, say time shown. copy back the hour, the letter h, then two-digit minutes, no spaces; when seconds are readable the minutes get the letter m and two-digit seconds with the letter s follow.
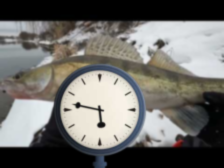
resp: 5h47
